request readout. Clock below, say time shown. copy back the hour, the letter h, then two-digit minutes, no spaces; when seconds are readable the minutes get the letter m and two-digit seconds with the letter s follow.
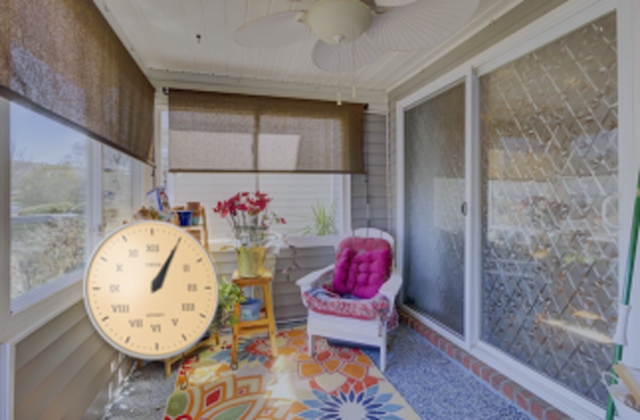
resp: 1h05
